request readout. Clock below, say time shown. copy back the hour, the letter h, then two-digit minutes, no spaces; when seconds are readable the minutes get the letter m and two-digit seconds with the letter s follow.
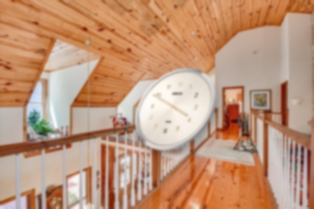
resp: 3h49
